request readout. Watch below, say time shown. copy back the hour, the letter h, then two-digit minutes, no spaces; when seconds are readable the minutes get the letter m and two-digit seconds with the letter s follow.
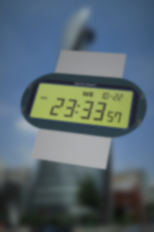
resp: 23h33
